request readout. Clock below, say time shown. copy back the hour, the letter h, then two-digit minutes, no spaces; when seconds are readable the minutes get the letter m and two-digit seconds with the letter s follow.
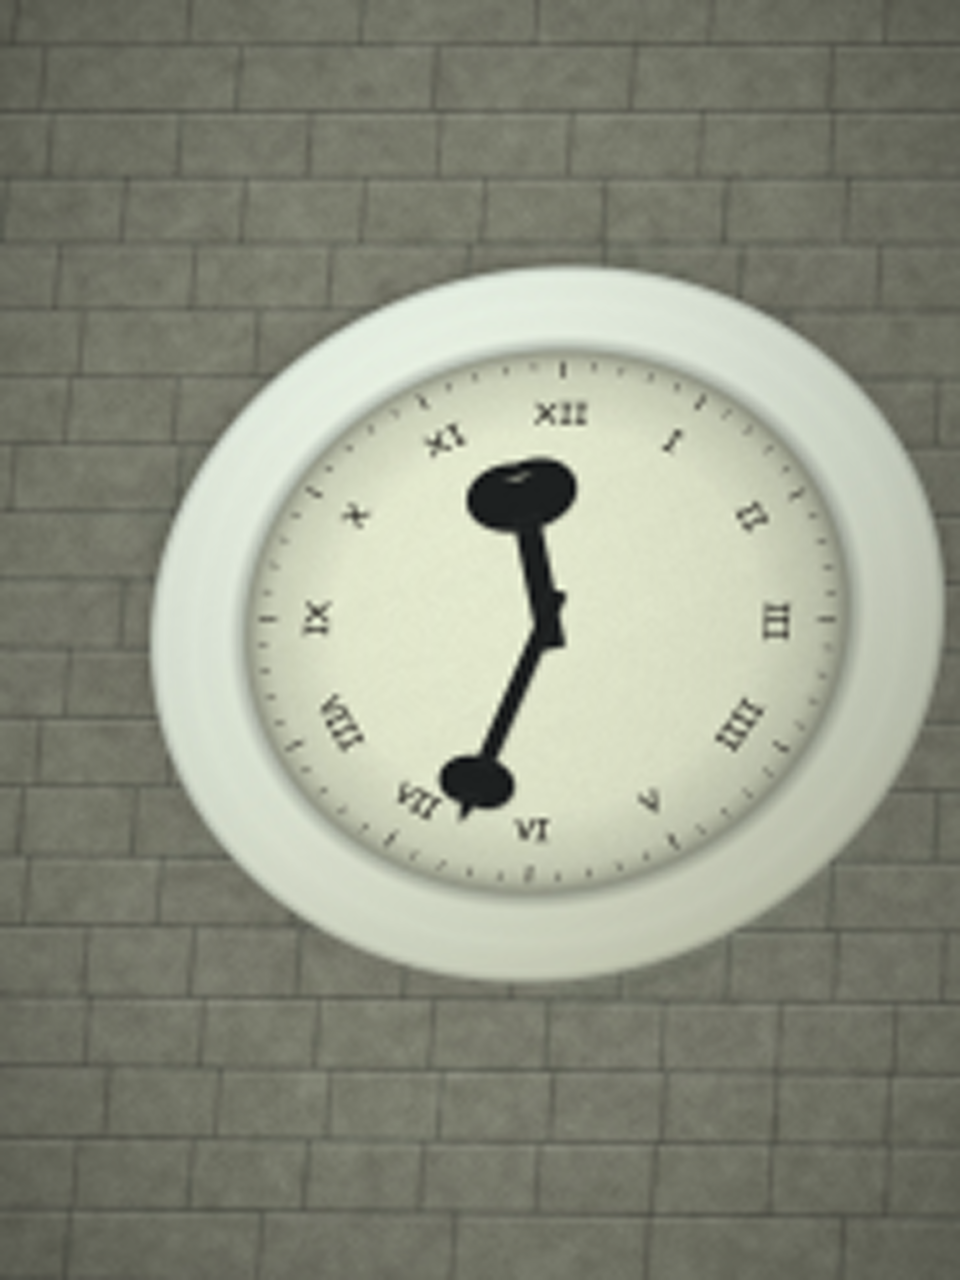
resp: 11h33
